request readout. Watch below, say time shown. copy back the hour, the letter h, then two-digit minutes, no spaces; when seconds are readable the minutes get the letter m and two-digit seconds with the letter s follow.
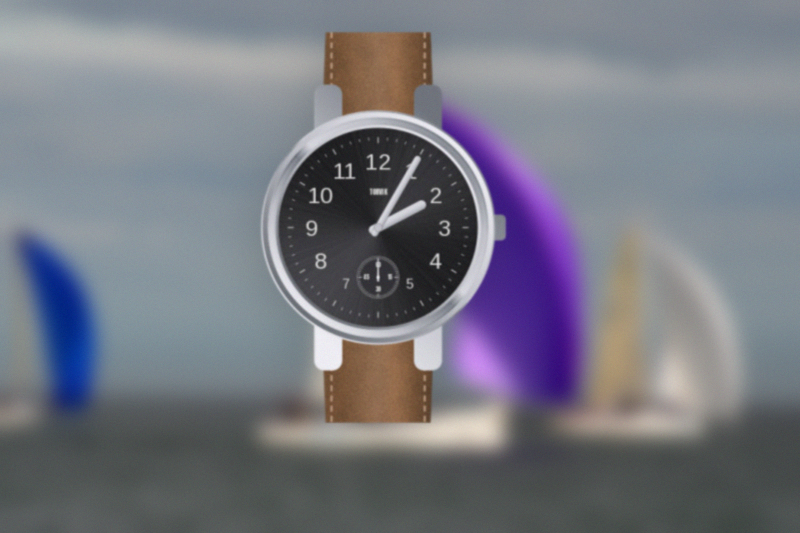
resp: 2h05
